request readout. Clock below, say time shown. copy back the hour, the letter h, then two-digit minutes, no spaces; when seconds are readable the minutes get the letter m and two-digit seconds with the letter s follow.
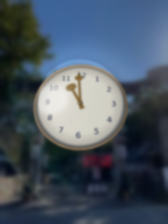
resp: 10h59
